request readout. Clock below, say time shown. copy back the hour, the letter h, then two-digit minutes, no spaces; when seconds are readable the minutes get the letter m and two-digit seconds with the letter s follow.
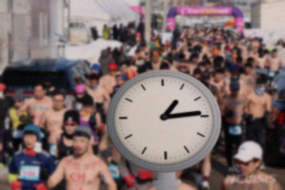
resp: 1h14
